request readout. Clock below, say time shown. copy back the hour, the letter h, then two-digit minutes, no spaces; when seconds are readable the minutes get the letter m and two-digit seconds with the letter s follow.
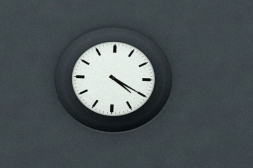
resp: 4h20
